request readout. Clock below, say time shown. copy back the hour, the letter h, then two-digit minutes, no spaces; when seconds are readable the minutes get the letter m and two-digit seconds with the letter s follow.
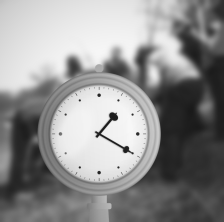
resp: 1h20
